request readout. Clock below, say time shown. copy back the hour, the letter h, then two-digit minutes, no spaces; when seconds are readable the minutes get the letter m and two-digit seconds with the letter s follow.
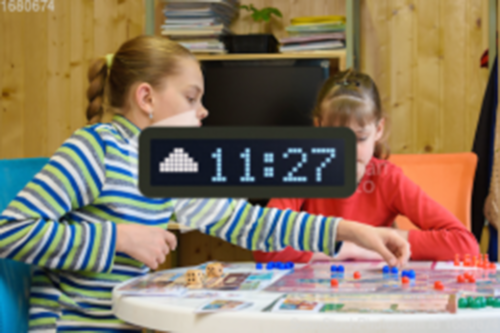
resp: 11h27
